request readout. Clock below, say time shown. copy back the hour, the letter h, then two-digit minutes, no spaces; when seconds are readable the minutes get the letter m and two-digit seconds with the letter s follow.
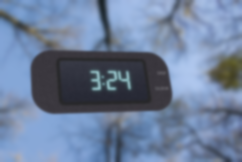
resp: 3h24
